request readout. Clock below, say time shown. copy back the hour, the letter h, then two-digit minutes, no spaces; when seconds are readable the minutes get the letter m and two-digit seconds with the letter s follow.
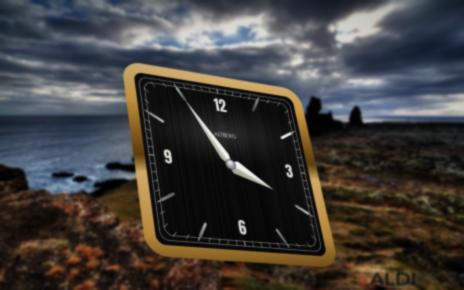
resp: 3h55
